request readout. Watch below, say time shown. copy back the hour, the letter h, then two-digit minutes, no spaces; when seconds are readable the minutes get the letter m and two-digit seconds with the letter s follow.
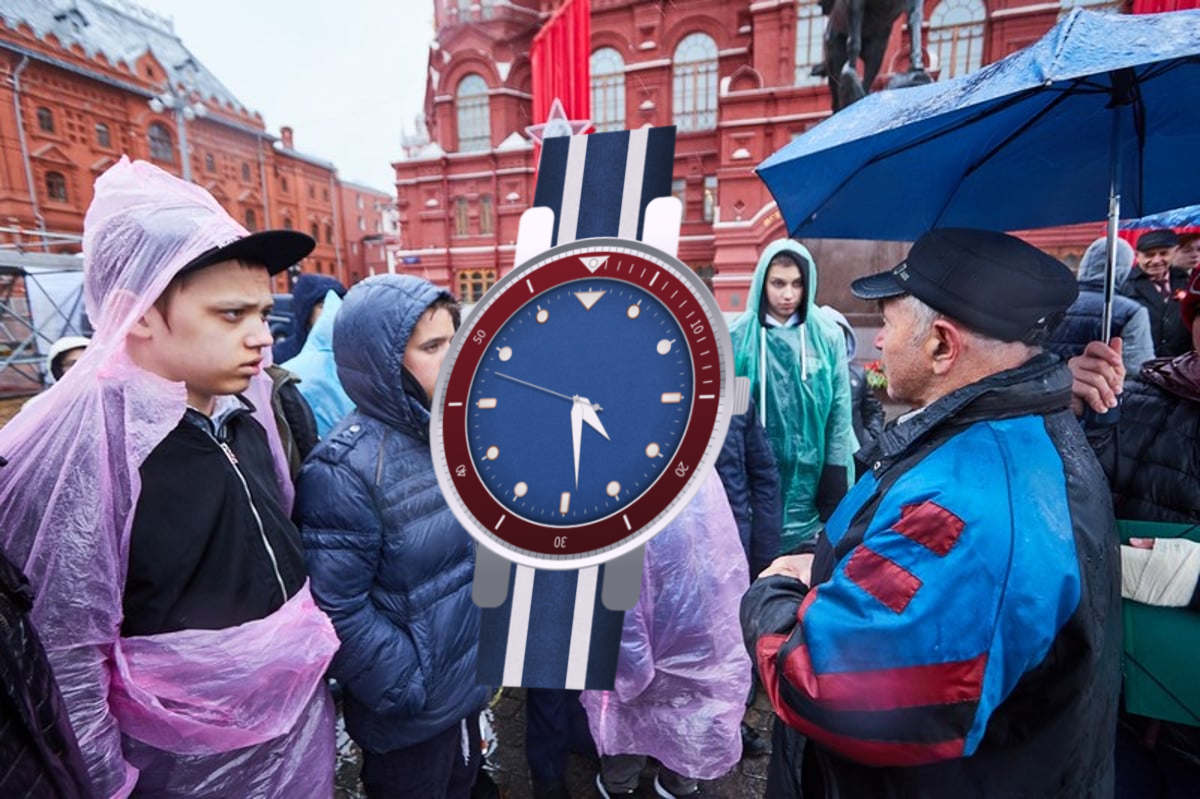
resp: 4h28m48s
